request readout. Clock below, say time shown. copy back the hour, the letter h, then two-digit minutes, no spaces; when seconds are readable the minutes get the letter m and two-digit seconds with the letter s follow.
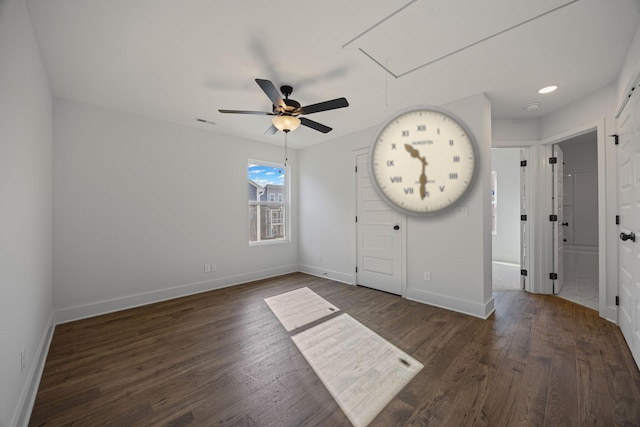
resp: 10h31
